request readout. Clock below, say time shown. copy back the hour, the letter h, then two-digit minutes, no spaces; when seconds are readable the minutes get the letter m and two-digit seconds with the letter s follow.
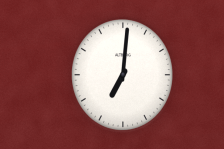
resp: 7h01
